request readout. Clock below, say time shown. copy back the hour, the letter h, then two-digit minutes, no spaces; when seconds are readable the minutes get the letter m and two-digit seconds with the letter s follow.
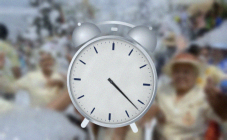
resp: 4h22
